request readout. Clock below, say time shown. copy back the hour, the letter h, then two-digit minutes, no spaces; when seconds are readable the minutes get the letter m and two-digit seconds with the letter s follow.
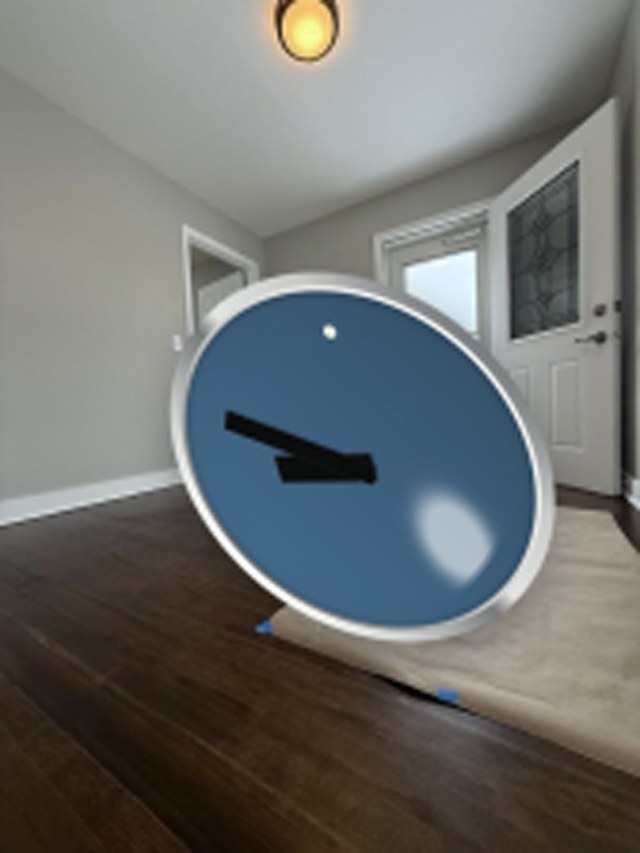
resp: 8h48
